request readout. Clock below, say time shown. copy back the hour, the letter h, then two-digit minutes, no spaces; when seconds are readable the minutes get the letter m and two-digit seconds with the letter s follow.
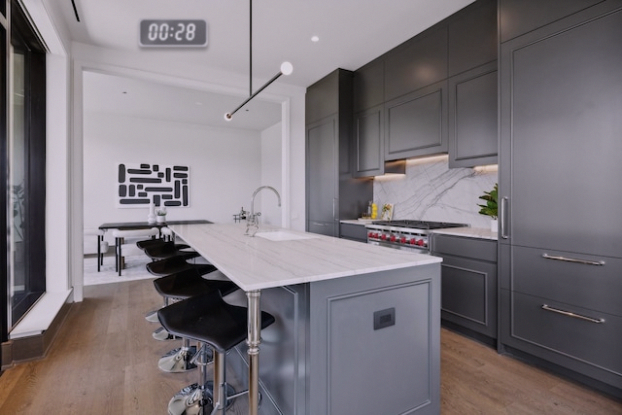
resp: 0h28
